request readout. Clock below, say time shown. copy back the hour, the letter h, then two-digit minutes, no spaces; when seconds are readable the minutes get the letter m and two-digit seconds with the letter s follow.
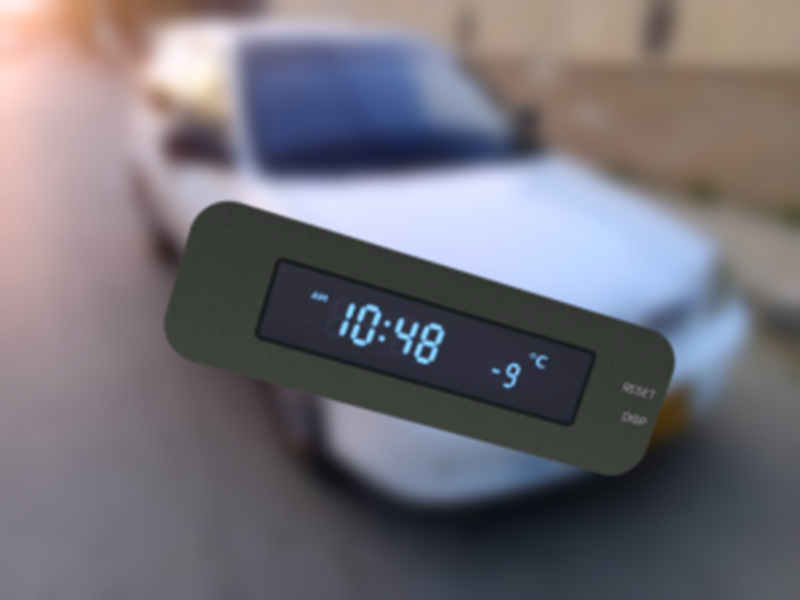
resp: 10h48
